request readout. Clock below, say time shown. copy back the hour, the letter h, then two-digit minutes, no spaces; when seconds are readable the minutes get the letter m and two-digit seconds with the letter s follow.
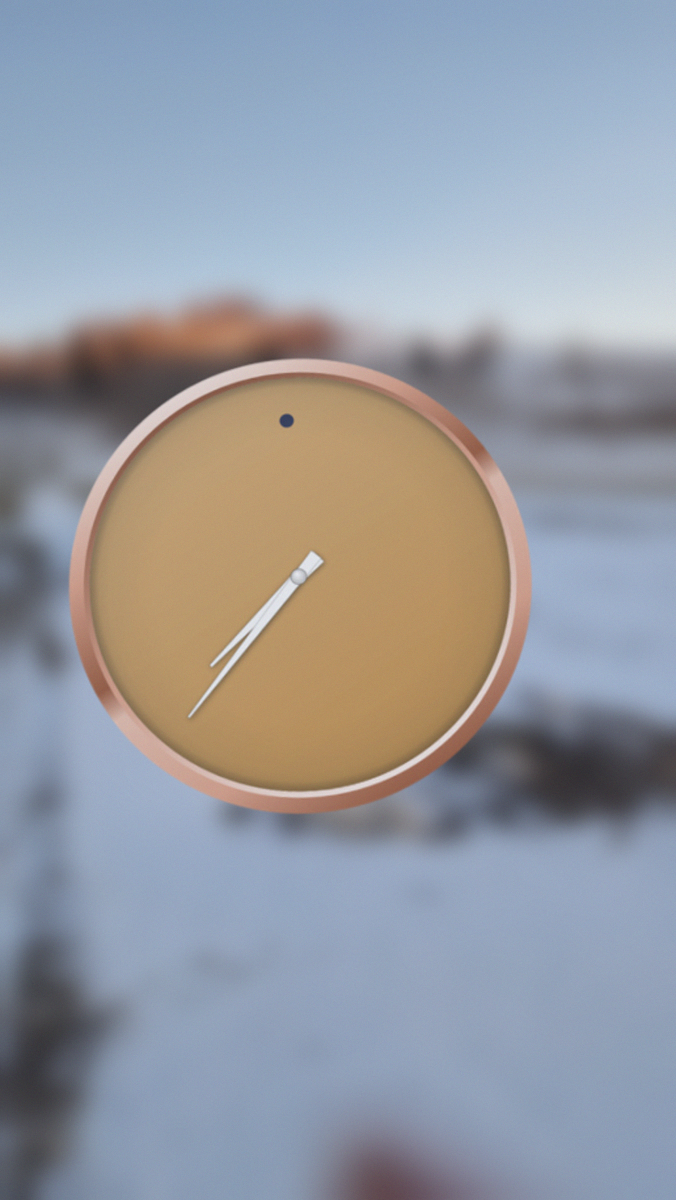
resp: 7h37
